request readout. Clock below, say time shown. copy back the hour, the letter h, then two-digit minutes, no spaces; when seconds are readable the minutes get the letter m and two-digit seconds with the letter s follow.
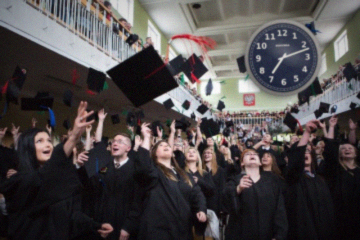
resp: 7h12
